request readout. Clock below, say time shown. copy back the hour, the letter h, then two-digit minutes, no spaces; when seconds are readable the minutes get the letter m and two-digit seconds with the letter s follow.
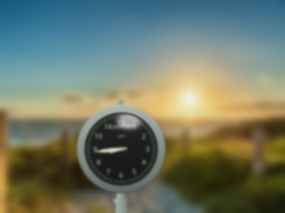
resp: 8h44
